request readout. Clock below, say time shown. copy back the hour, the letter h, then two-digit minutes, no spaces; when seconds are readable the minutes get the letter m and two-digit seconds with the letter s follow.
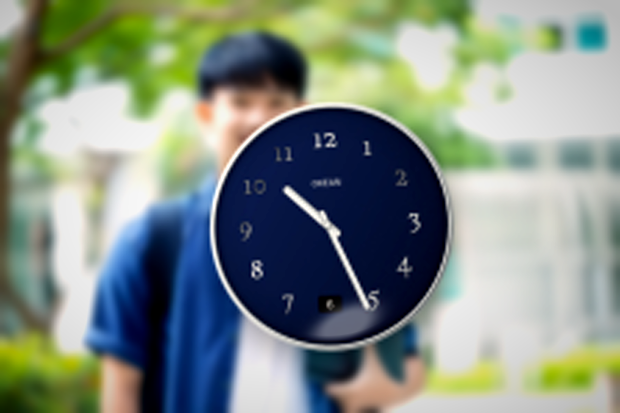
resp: 10h26
